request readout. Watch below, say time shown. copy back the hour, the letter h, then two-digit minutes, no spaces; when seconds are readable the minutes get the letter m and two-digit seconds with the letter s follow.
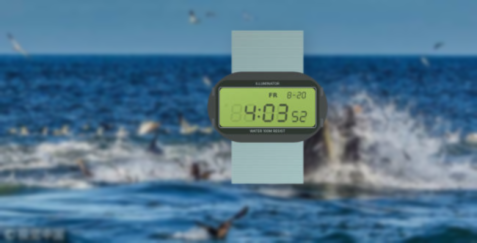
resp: 4h03m52s
